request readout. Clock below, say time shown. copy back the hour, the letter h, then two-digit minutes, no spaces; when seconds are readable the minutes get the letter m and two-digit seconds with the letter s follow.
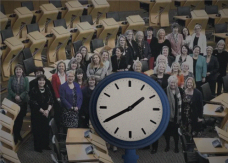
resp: 1h40
